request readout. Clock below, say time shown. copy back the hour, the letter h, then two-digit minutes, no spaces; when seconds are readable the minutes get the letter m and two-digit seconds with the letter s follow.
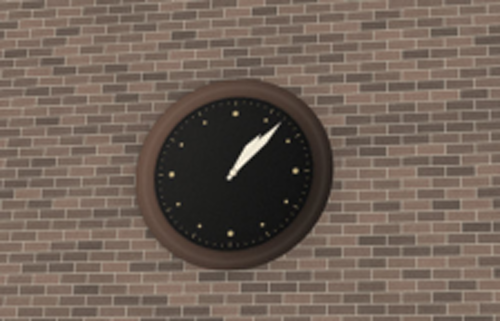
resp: 1h07
